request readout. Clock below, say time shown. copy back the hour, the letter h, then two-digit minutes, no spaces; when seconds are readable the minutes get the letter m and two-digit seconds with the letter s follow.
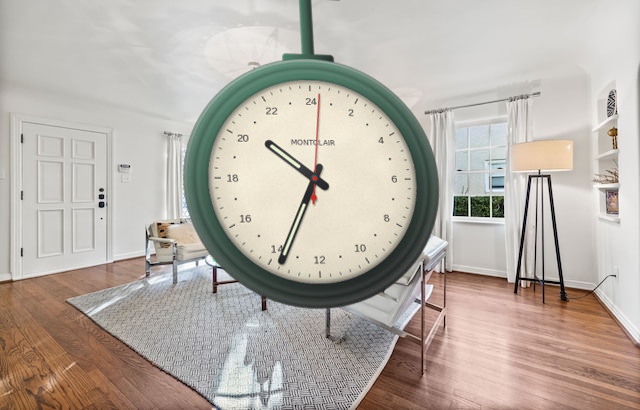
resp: 20h34m01s
